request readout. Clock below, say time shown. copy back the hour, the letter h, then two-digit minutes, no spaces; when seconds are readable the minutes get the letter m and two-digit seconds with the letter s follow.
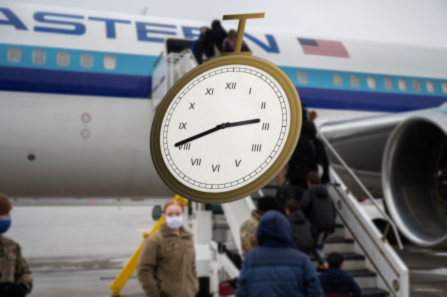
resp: 2h41
